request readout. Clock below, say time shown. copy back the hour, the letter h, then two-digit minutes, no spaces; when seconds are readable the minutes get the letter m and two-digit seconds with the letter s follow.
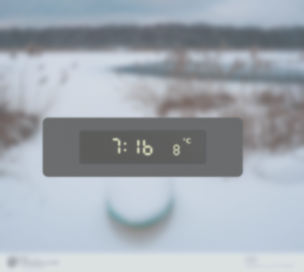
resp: 7h16
